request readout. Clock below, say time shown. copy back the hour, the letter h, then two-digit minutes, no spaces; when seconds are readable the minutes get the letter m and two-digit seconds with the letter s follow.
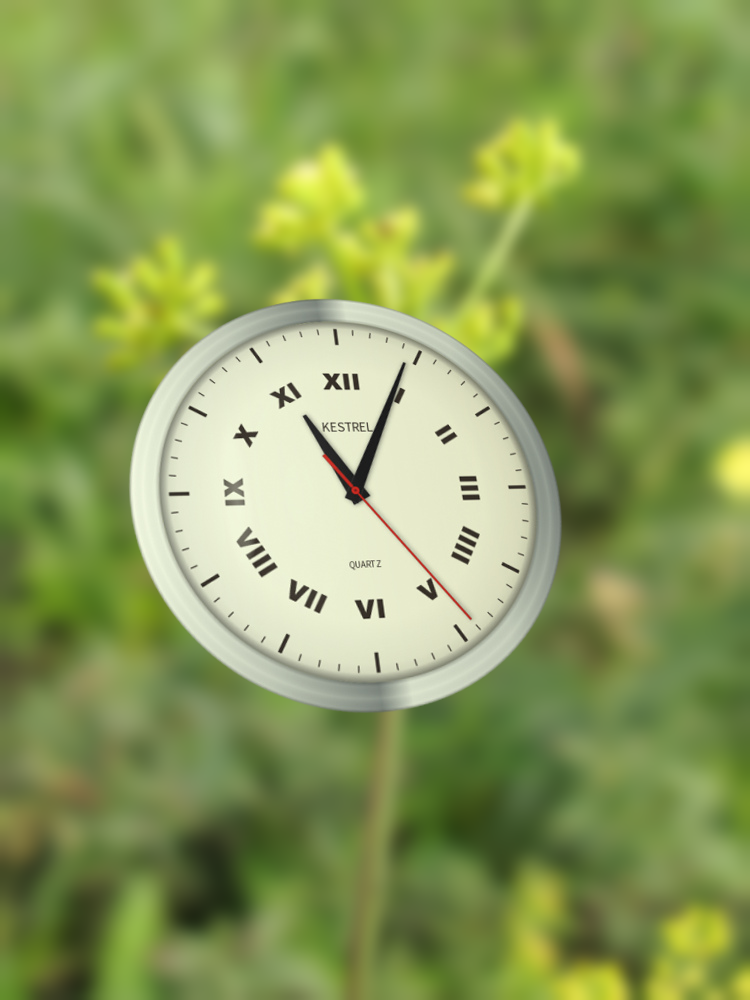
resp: 11h04m24s
